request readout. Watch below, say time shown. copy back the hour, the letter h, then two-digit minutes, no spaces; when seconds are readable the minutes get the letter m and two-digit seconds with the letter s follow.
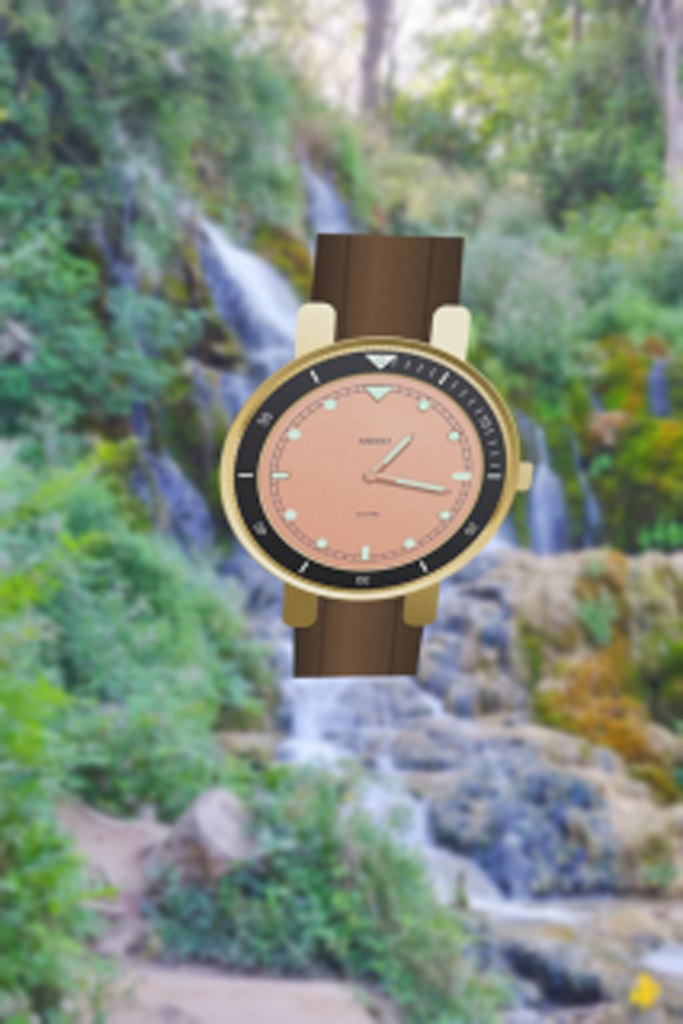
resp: 1h17
